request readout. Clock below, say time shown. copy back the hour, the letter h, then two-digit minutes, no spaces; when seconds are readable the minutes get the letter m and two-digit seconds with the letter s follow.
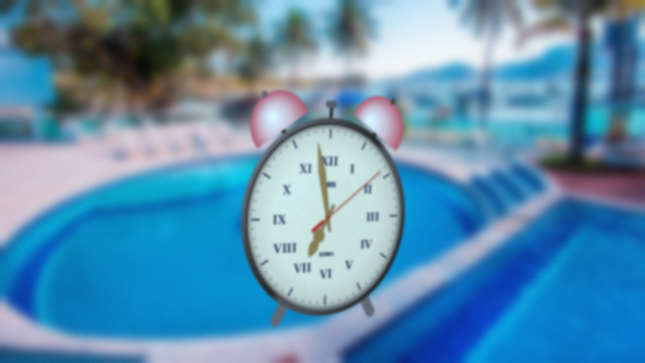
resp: 6h58m09s
